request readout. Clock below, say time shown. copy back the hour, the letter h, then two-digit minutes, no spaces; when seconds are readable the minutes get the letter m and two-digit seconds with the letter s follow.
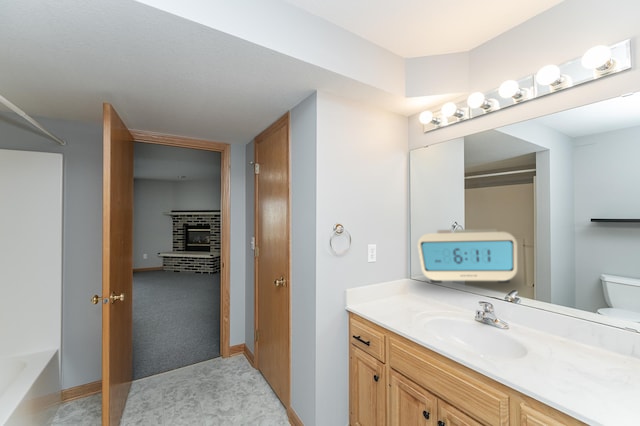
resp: 6h11
